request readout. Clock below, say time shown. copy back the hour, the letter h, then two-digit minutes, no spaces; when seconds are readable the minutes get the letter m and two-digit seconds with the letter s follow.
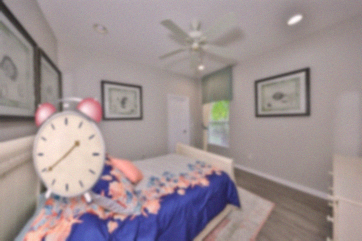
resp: 1h39
